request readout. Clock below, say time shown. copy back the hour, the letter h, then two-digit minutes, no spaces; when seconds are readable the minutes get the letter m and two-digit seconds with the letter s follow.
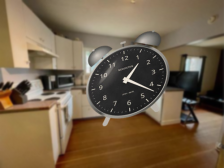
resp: 1h22
